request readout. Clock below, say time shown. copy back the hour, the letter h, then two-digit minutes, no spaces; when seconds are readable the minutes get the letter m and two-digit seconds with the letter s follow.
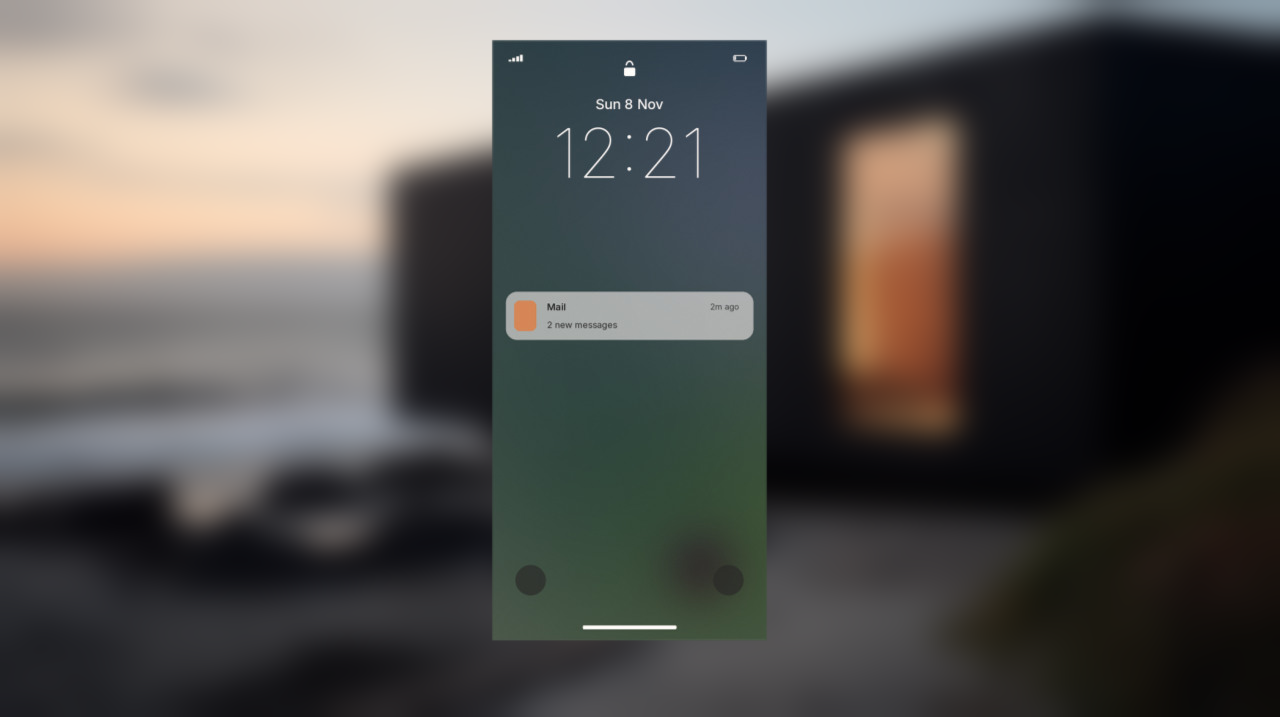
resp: 12h21
